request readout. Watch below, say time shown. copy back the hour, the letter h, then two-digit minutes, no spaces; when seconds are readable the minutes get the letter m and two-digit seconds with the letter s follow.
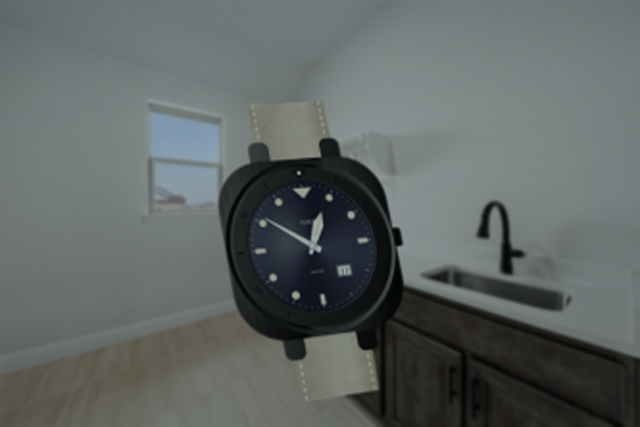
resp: 12h51
